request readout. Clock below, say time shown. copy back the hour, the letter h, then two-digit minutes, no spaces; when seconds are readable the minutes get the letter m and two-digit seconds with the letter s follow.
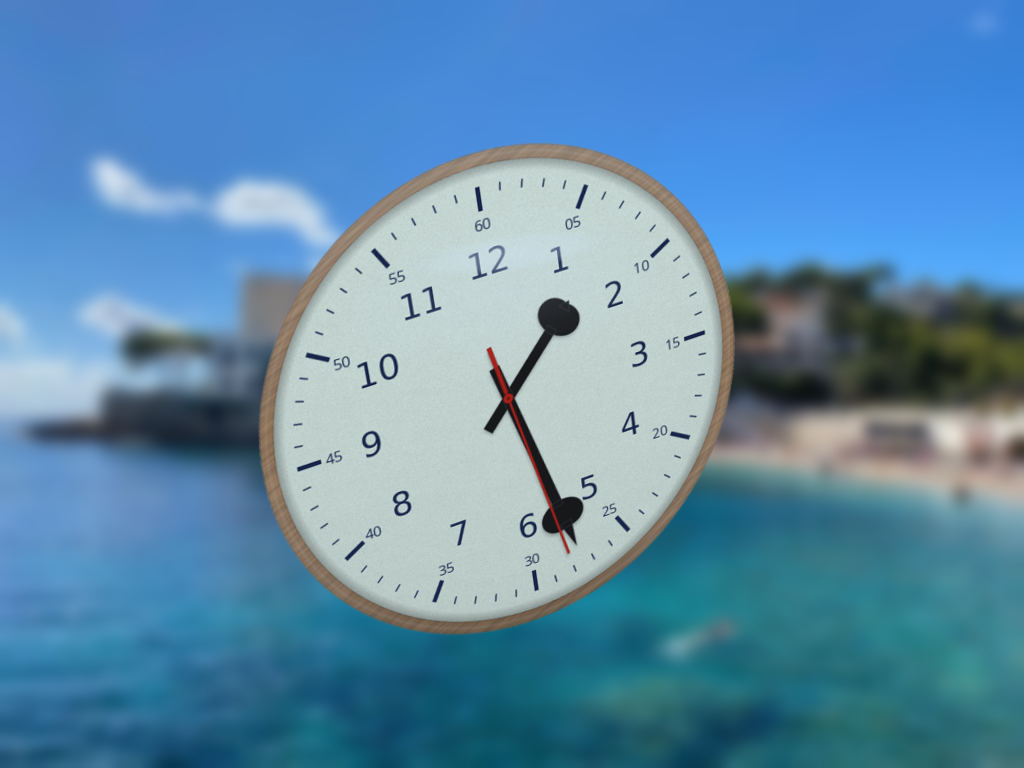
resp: 1h27m28s
